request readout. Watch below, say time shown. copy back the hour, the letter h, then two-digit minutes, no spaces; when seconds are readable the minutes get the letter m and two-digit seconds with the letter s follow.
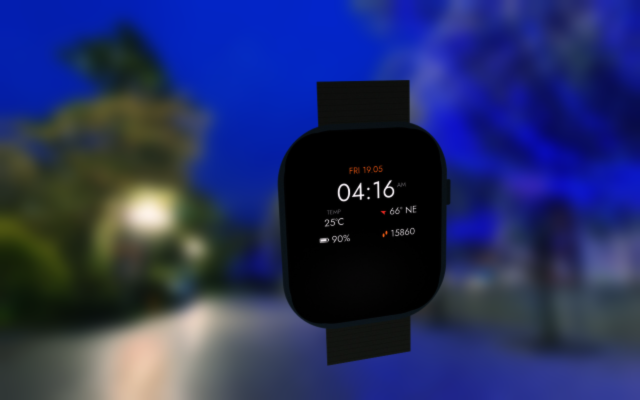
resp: 4h16
